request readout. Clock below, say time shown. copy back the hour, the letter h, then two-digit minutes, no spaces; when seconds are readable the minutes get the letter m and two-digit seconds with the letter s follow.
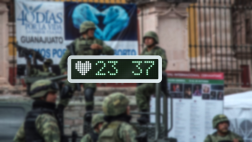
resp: 23h37
